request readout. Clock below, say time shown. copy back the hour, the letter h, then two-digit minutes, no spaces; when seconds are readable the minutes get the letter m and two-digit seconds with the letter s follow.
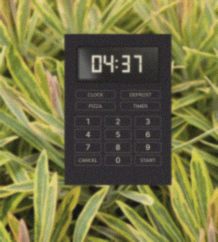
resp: 4h37
